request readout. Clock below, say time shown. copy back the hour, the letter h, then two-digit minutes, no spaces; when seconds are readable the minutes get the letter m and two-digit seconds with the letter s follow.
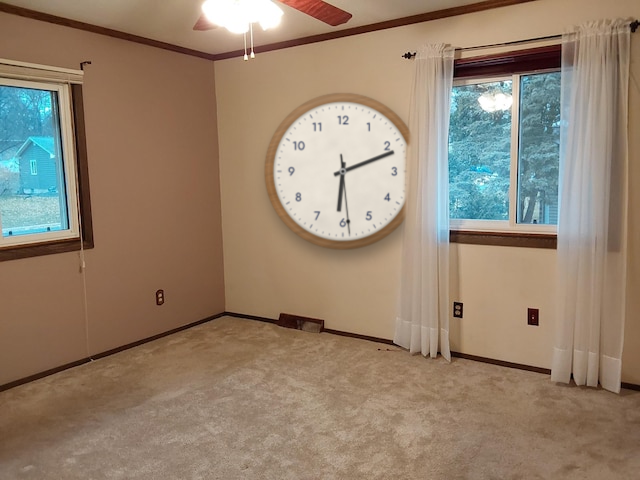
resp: 6h11m29s
